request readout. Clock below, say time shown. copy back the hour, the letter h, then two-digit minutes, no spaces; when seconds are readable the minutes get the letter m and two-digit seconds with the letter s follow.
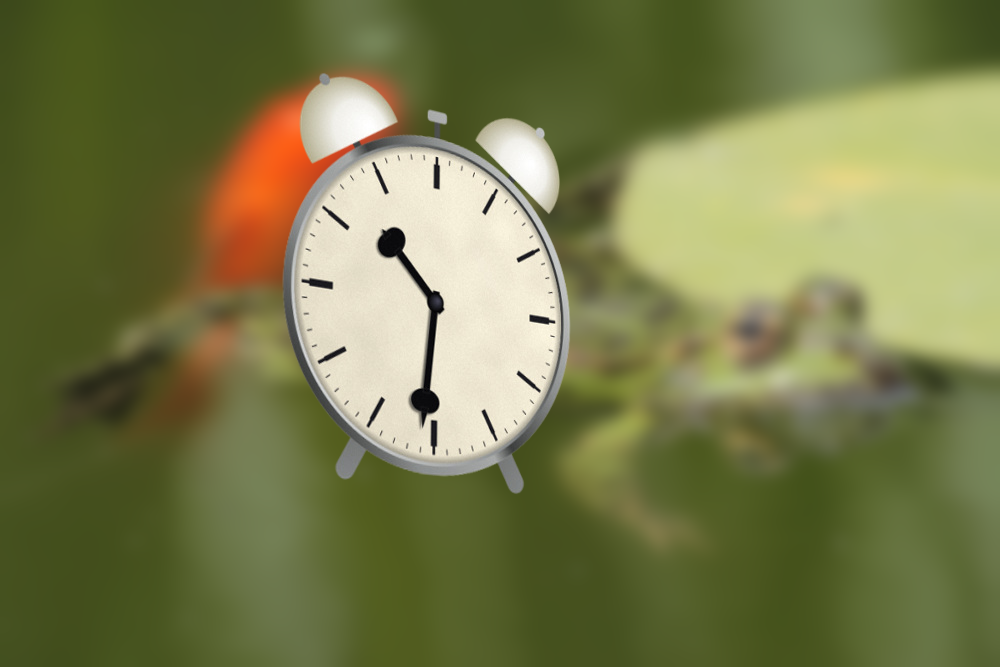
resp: 10h31
